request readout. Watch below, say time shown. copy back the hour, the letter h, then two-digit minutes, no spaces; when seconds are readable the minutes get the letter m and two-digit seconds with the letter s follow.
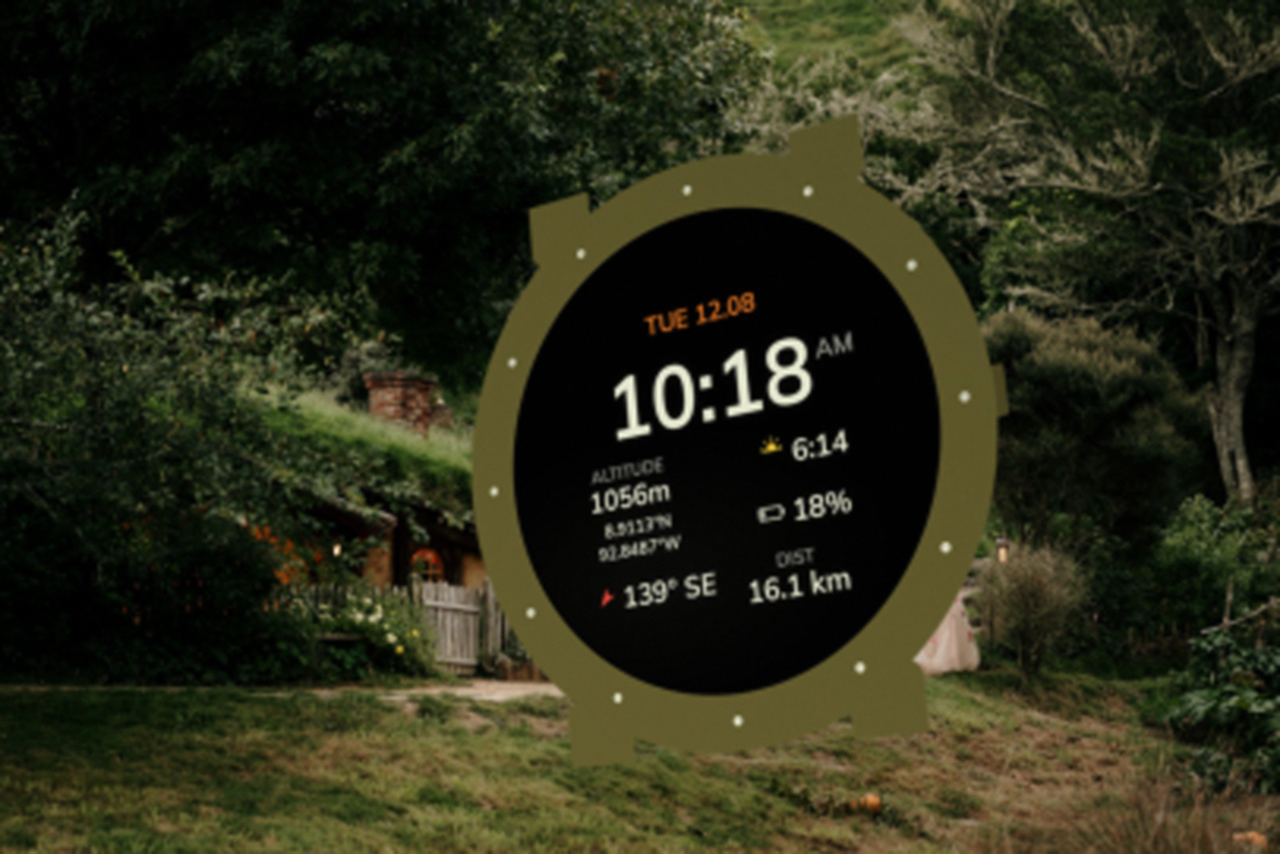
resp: 10h18
